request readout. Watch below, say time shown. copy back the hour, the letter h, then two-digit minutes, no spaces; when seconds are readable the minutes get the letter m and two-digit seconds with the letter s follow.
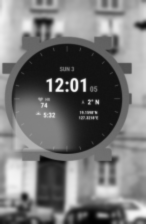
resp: 12h01
